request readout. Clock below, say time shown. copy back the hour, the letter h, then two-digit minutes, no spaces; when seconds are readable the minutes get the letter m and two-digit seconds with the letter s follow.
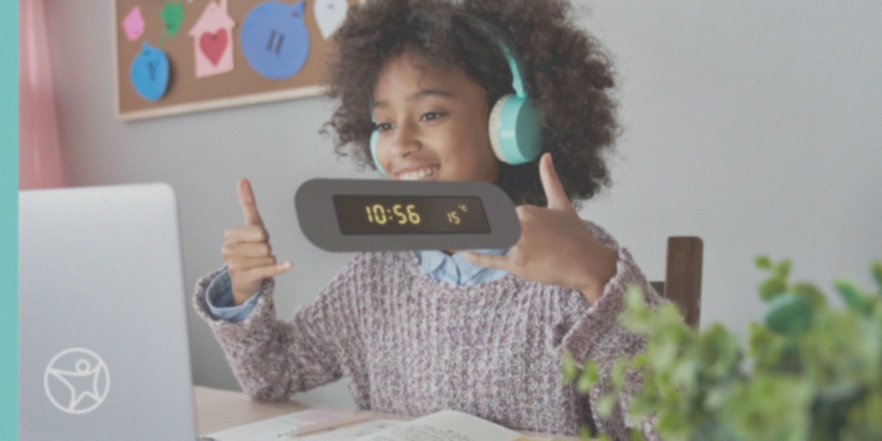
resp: 10h56
